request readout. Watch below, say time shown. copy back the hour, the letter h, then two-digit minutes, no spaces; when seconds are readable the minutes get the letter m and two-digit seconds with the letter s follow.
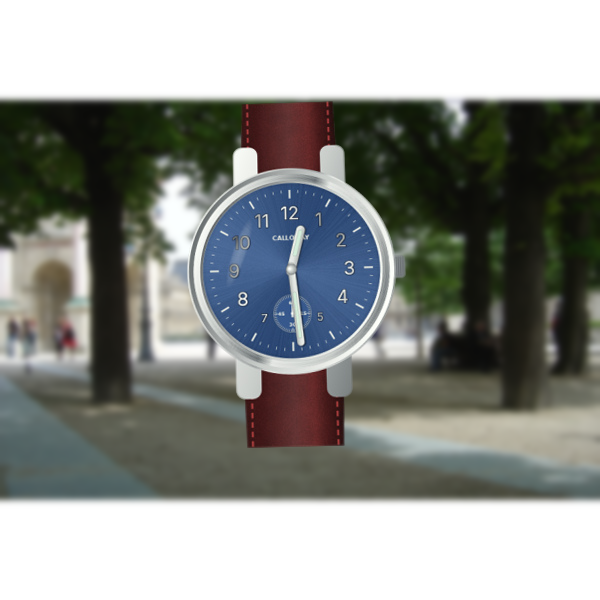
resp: 12h29
